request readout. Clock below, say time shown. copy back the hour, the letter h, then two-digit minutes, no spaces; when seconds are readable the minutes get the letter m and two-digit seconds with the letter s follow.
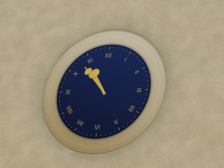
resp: 10h53
